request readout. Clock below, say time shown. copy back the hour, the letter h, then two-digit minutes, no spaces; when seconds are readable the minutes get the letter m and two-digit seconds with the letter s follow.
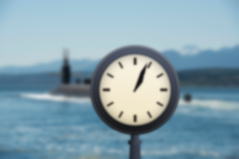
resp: 1h04
